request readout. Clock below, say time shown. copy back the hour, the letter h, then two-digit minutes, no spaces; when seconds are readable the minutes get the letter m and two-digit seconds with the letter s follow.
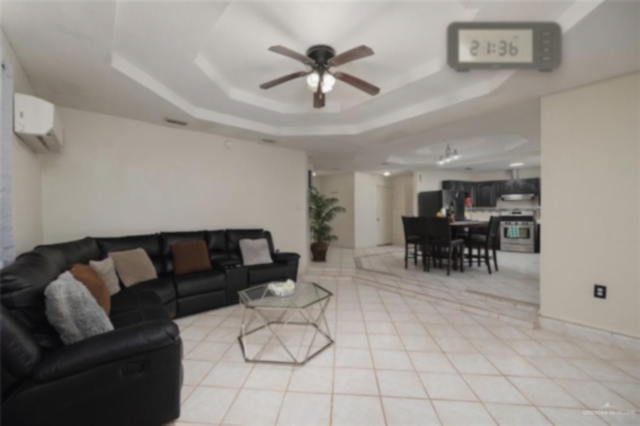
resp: 21h36
